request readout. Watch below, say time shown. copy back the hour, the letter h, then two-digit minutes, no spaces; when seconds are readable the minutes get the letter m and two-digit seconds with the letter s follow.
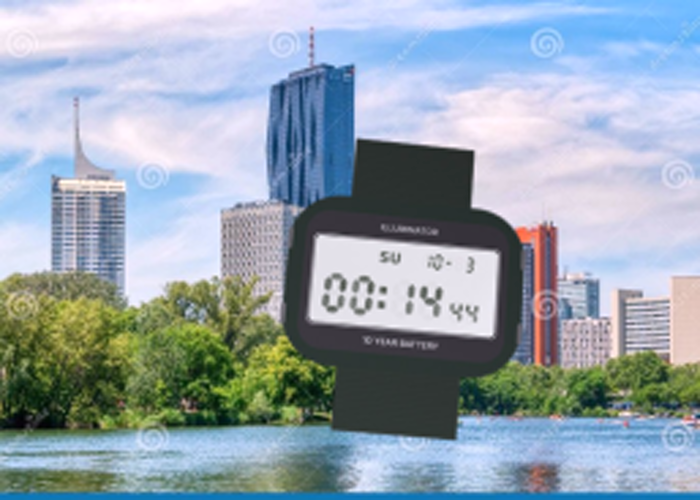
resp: 0h14m44s
